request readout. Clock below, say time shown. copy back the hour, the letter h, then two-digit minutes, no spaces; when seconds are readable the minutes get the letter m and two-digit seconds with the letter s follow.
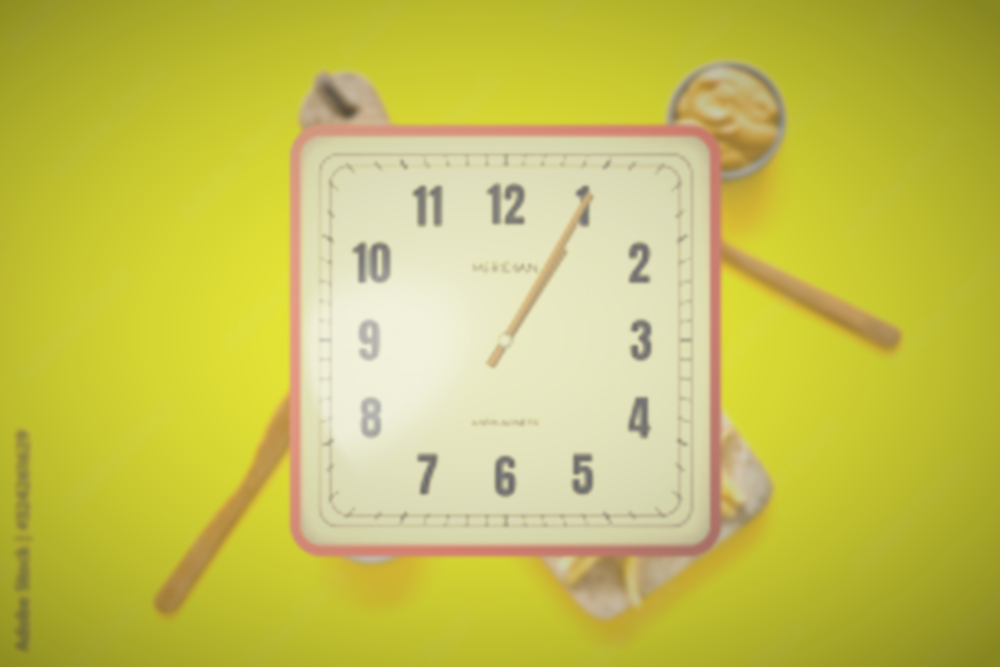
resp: 1h05
